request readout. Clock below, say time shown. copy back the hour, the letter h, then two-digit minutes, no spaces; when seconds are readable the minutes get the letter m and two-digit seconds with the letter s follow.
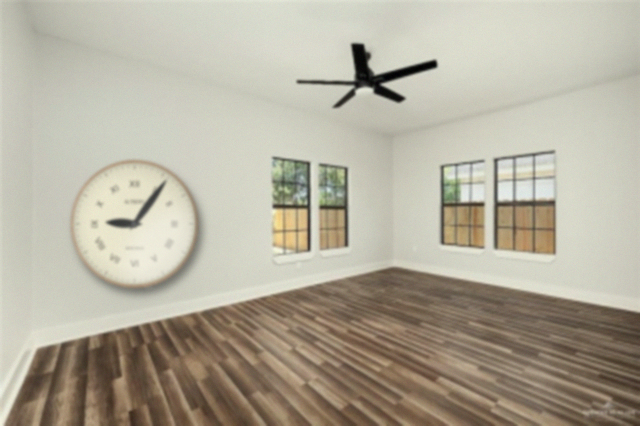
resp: 9h06
